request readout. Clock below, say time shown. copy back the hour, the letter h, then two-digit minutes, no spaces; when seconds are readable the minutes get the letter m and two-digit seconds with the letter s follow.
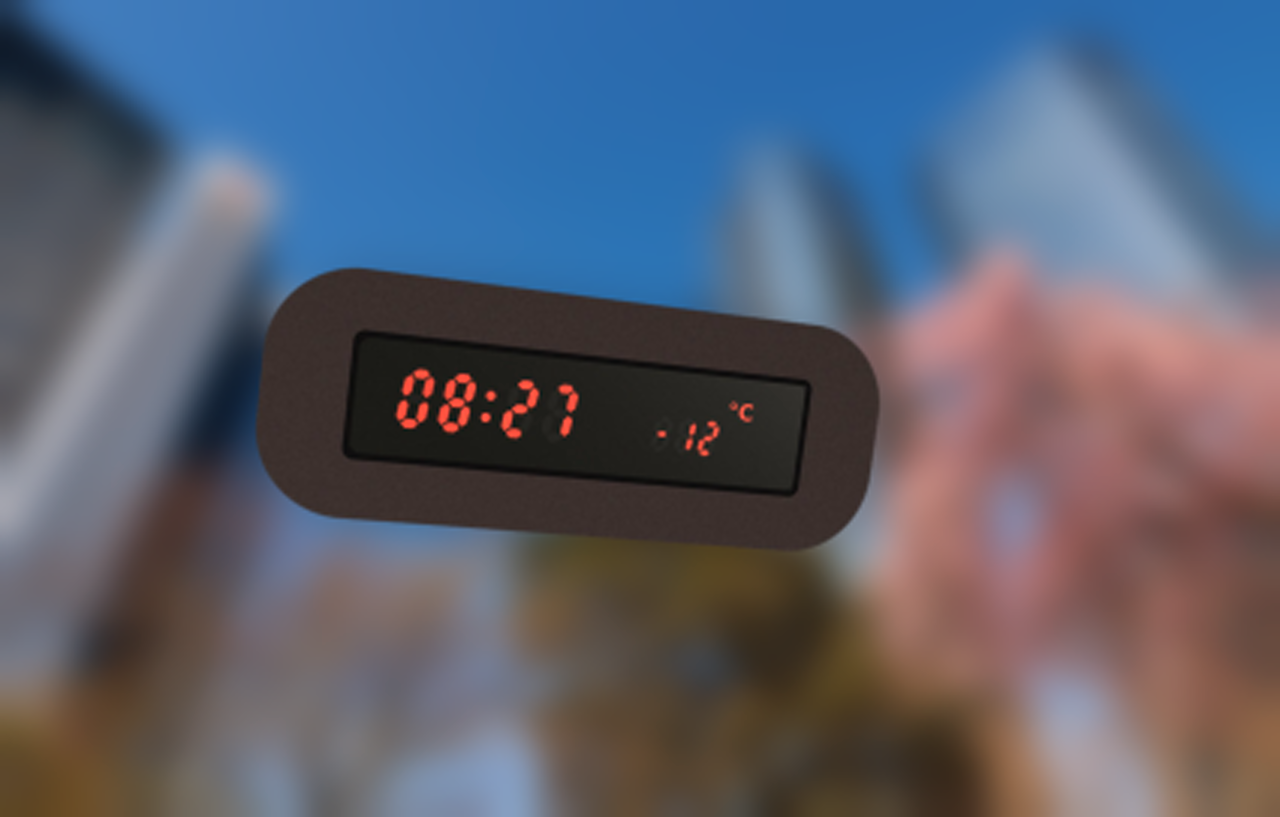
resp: 8h27
